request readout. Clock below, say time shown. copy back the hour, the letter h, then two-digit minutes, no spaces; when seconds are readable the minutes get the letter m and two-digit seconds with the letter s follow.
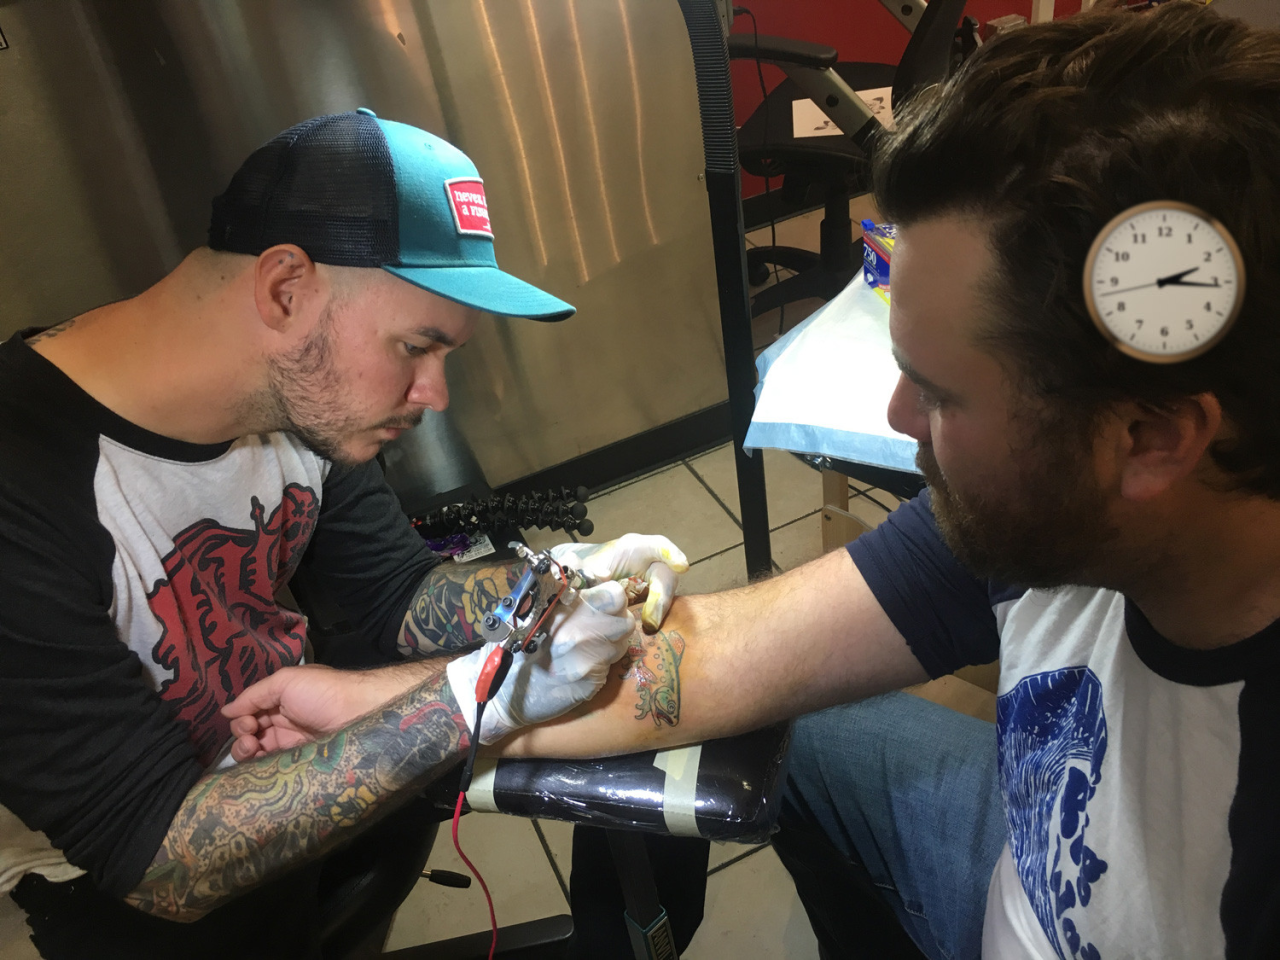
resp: 2h15m43s
